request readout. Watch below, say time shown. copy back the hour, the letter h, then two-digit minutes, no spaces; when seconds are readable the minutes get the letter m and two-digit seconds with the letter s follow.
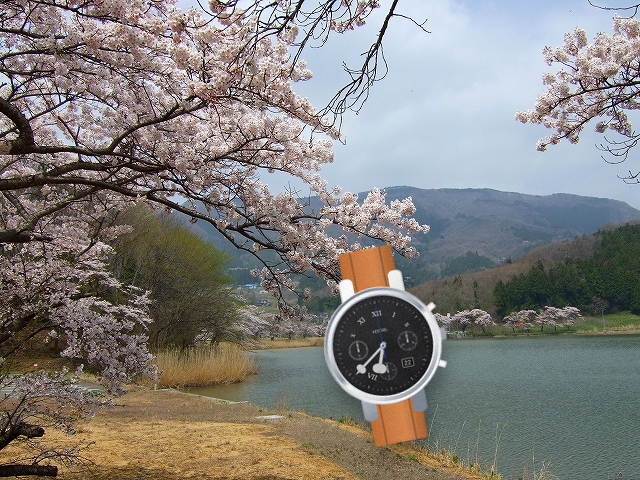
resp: 6h39
